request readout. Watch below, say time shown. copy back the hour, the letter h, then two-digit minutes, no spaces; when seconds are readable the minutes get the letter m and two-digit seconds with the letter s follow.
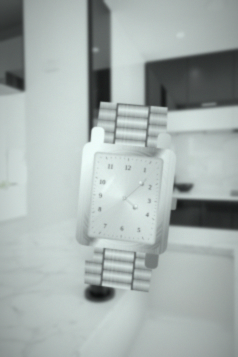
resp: 4h07
